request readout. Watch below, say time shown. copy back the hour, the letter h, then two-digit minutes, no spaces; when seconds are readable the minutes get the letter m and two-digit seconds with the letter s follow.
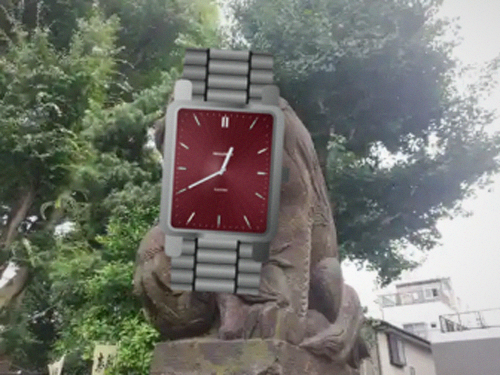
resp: 12h40
